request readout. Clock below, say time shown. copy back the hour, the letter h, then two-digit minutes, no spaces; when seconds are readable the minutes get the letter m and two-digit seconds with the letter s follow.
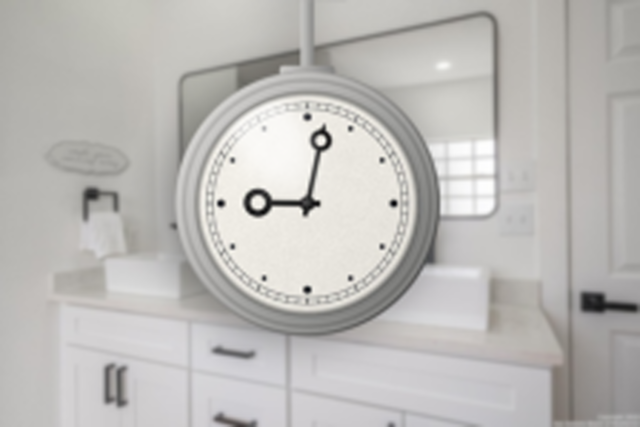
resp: 9h02
